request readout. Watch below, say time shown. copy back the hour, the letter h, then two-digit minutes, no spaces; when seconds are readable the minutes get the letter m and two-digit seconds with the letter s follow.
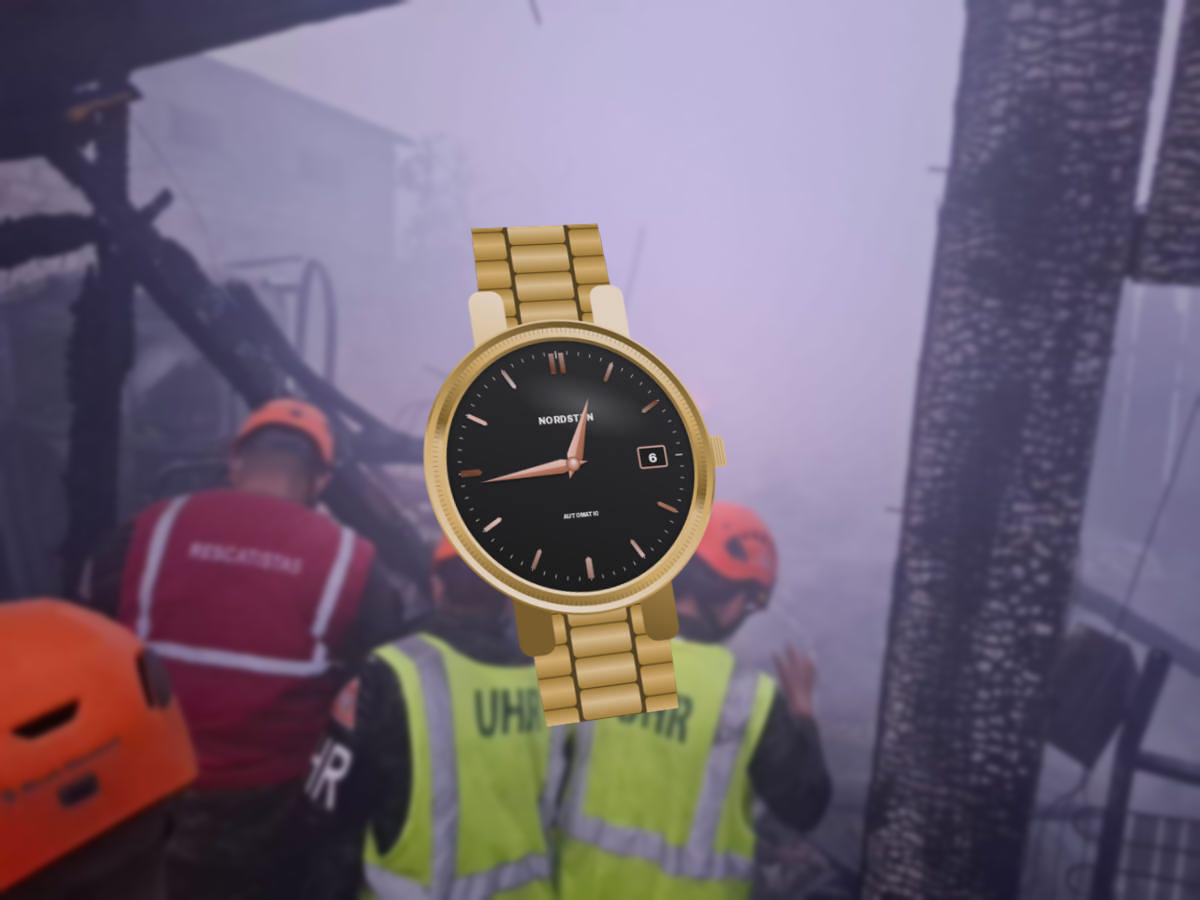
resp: 12h44
